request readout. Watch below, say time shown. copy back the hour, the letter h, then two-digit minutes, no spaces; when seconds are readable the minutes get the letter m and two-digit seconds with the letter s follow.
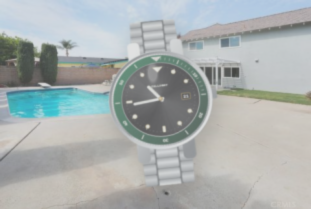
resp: 10h44
